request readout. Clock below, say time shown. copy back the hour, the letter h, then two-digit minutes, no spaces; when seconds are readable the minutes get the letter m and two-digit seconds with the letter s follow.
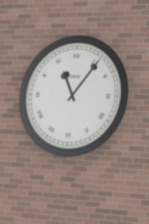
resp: 11h06
